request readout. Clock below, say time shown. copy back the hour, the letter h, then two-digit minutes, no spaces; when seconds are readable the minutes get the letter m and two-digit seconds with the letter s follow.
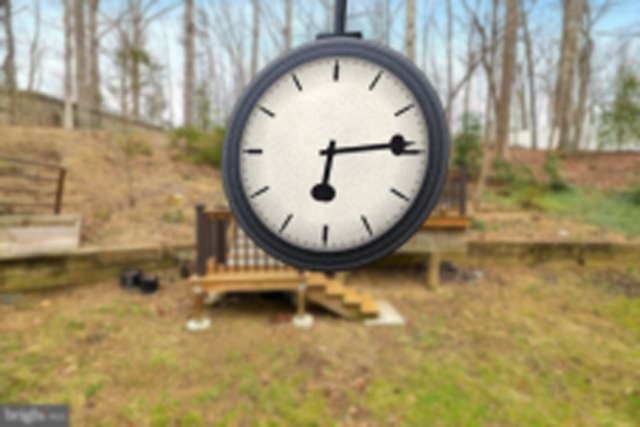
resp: 6h14
